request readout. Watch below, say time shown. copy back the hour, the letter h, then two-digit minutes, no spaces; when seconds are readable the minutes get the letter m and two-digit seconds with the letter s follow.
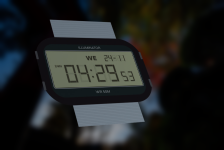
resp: 4h29m53s
